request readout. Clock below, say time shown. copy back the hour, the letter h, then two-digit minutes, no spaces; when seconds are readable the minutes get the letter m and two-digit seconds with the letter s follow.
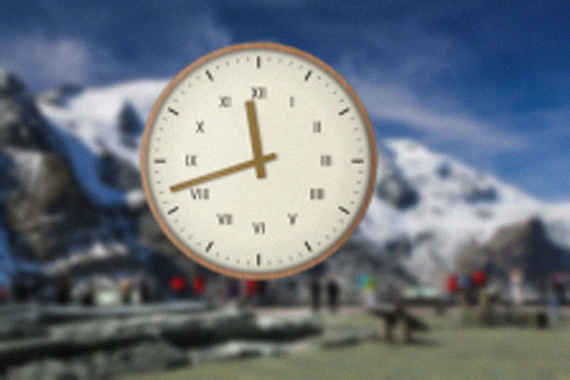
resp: 11h42
